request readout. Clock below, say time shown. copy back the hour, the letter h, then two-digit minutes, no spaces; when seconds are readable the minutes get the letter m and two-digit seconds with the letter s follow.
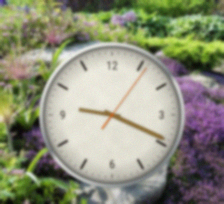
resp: 9h19m06s
